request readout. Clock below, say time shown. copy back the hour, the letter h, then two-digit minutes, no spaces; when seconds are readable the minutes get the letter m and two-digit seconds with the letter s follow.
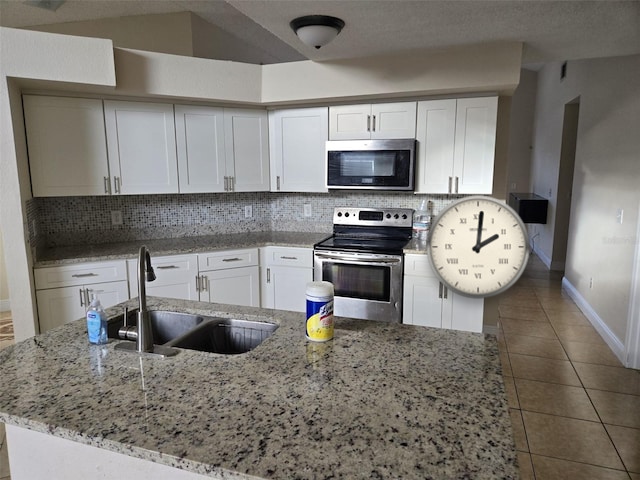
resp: 2h01
